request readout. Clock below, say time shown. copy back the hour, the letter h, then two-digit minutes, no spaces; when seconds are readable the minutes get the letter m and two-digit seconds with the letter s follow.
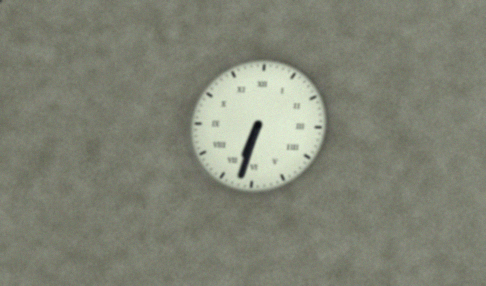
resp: 6h32
